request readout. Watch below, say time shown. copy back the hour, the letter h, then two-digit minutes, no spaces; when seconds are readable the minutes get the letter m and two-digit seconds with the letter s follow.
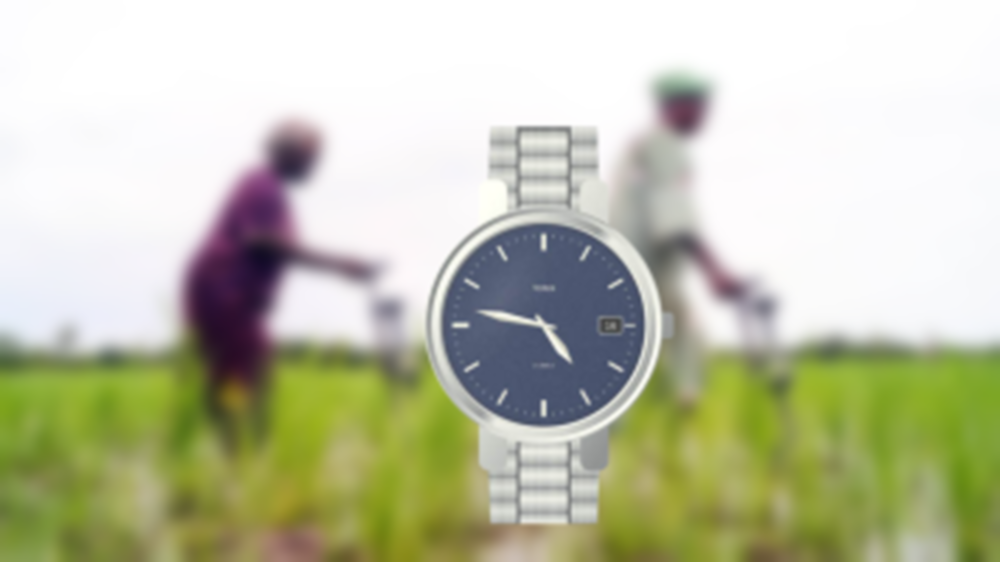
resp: 4h47
